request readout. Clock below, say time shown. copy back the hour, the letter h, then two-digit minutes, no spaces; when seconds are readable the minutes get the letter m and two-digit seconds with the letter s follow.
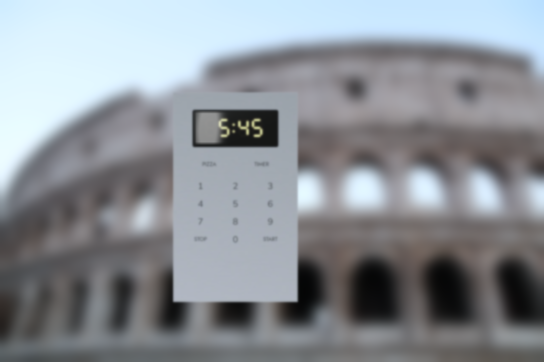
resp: 5h45
